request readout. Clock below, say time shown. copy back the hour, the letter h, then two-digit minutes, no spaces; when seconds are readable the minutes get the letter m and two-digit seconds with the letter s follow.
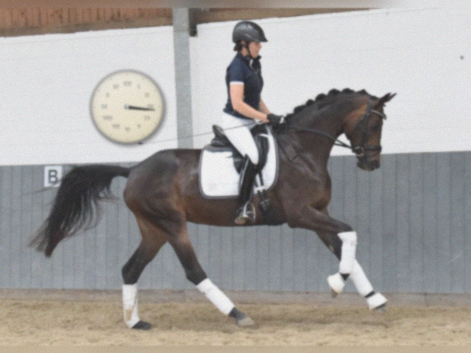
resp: 3h16
